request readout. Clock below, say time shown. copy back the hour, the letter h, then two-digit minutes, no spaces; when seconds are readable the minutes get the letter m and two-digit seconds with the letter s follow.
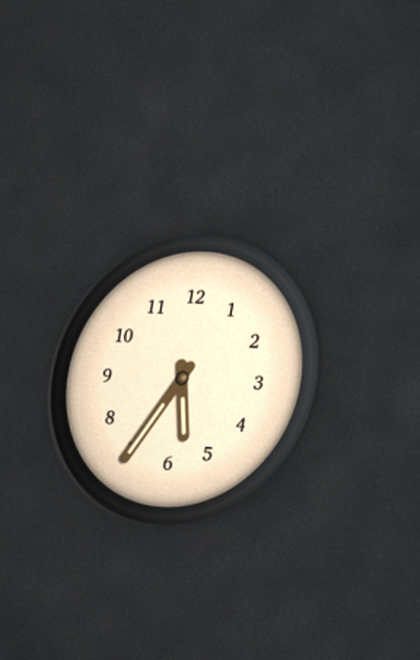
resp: 5h35
